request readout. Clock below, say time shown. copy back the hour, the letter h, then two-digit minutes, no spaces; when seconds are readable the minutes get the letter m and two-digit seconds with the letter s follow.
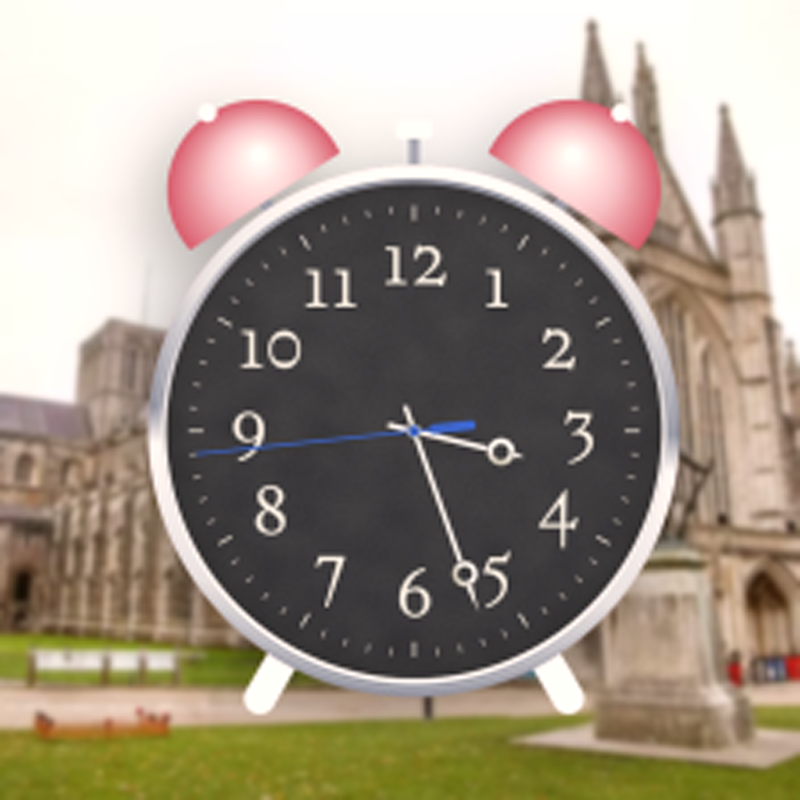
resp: 3h26m44s
